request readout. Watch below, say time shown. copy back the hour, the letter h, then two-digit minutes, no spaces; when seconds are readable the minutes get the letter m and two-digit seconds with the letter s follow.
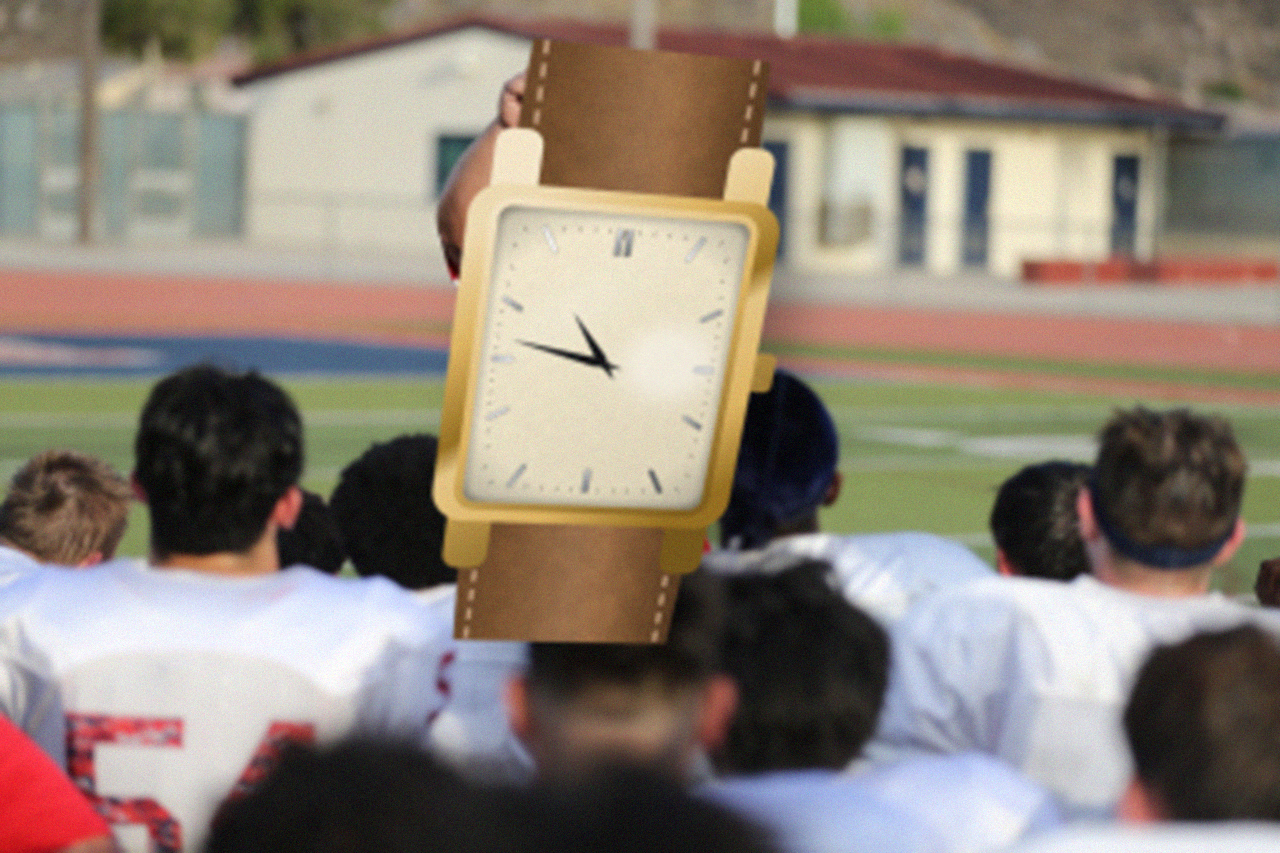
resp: 10h47
